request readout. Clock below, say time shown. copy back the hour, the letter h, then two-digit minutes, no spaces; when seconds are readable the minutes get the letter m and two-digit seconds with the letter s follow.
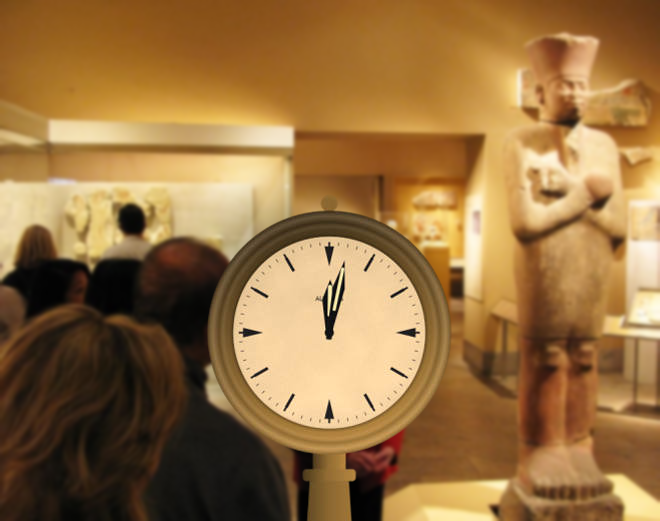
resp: 12h02
